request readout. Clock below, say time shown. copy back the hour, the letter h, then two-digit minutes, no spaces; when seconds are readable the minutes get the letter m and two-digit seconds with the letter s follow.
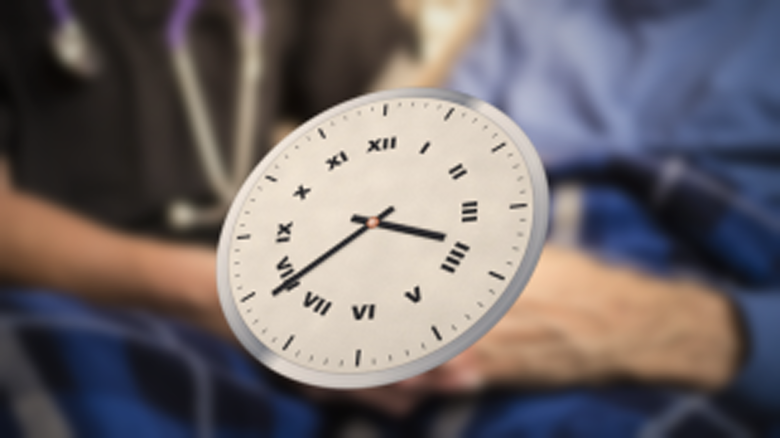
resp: 3h39
